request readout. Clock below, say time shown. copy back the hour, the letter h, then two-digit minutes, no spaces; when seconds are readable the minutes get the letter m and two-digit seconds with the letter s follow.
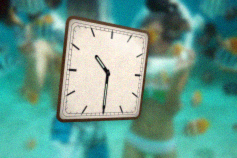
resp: 10h30
